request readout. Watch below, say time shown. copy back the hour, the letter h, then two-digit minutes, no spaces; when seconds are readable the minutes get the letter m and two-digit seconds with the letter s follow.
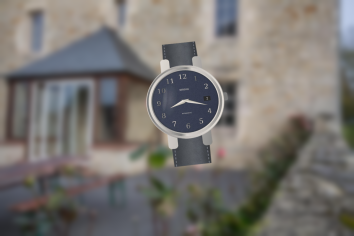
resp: 8h18
